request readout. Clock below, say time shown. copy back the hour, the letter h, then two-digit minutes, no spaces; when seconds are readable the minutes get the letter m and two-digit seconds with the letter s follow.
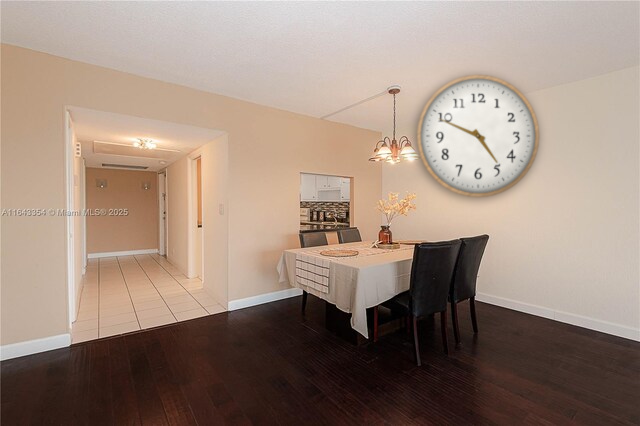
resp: 4h49
